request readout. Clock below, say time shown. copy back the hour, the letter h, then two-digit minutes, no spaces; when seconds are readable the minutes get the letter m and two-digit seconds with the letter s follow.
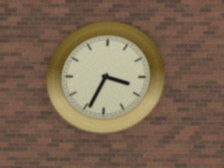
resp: 3h34
